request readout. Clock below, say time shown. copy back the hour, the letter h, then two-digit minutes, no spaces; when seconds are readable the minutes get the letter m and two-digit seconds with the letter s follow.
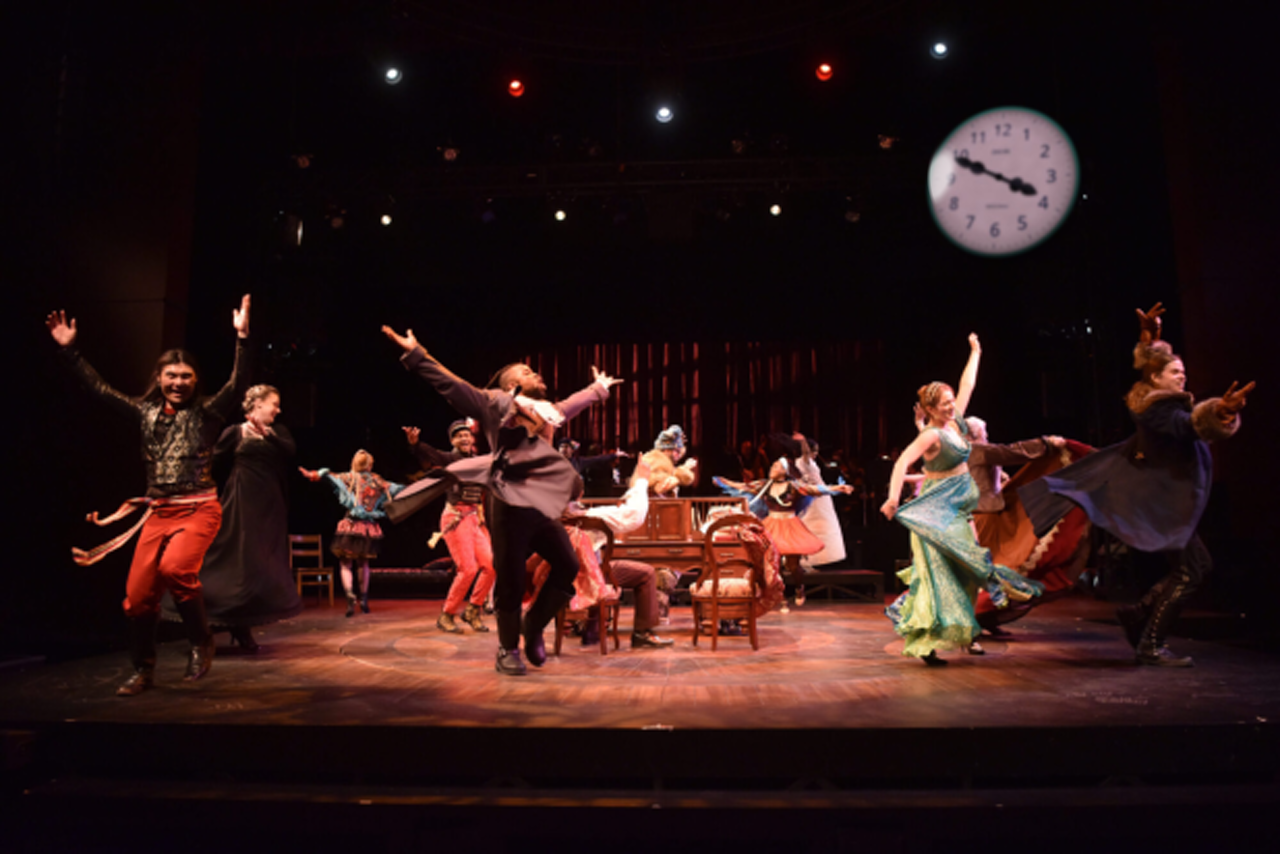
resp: 3h49
